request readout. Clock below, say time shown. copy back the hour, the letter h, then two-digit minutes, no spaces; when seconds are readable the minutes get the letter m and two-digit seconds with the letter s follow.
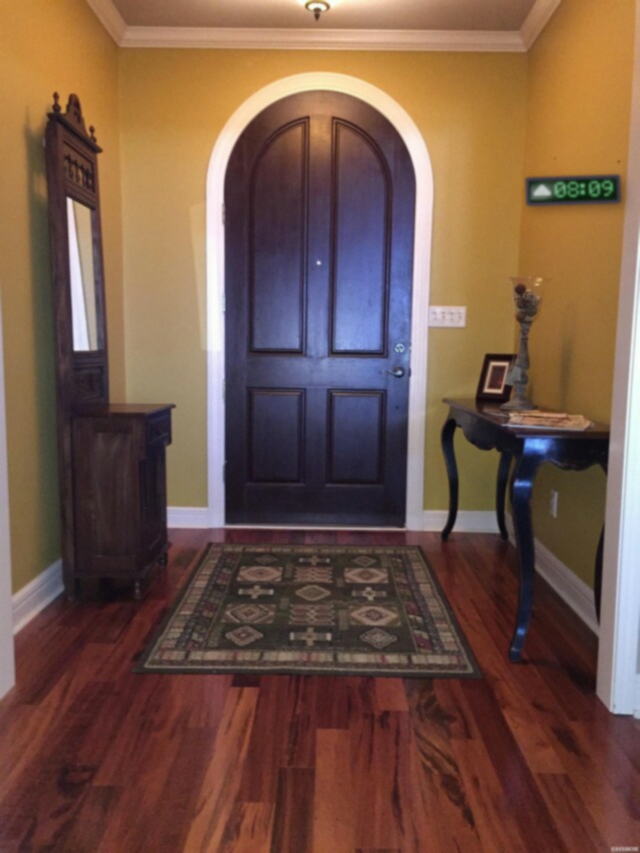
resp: 8h09
